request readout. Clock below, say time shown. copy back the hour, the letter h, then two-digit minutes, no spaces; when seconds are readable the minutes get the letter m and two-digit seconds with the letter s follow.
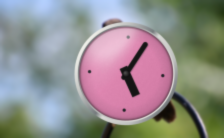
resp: 5h05
